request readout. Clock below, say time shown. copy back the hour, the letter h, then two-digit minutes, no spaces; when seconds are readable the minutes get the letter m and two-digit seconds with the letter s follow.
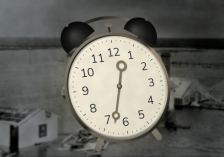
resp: 12h33
